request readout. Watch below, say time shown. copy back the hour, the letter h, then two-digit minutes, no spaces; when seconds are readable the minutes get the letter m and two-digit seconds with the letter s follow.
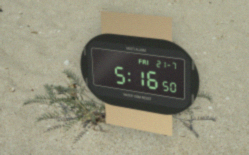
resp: 5h16
